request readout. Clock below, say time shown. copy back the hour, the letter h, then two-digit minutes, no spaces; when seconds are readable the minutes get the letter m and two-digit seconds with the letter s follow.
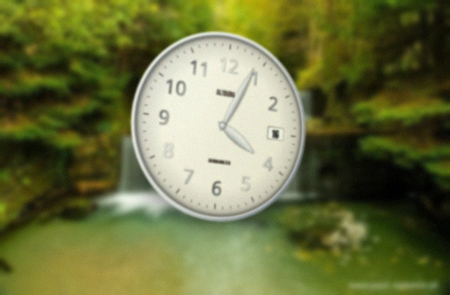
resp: 4h04
